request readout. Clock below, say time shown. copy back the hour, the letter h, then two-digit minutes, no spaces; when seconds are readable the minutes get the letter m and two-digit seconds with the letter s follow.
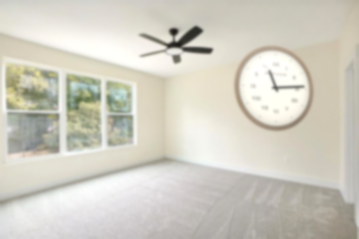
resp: 11h14
